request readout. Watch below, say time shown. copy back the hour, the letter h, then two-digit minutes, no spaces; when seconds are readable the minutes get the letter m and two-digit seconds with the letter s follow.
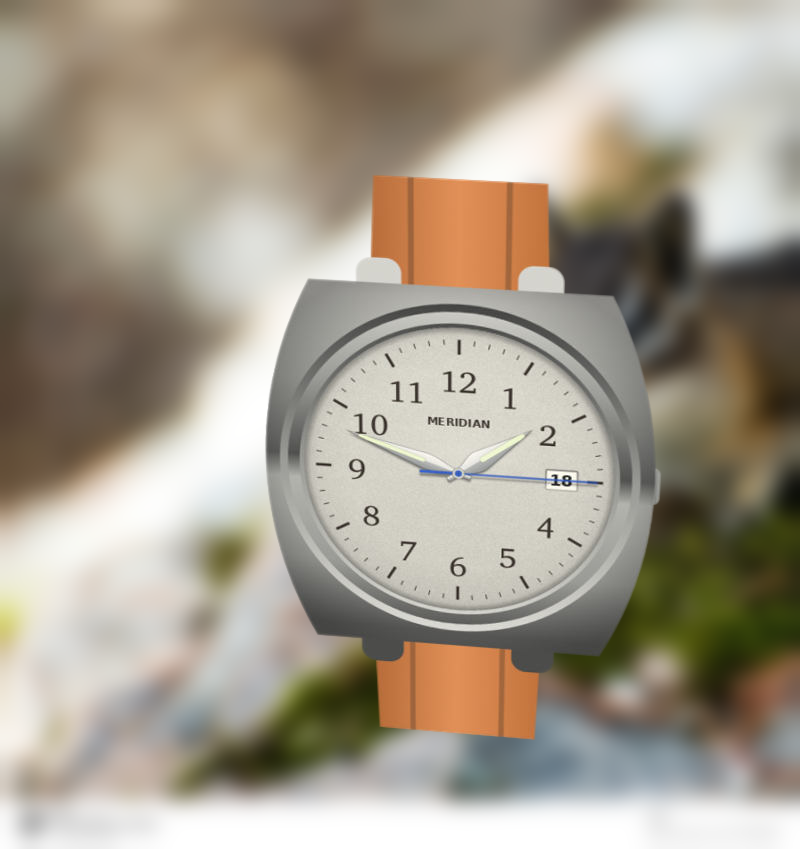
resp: 1h48m15s
